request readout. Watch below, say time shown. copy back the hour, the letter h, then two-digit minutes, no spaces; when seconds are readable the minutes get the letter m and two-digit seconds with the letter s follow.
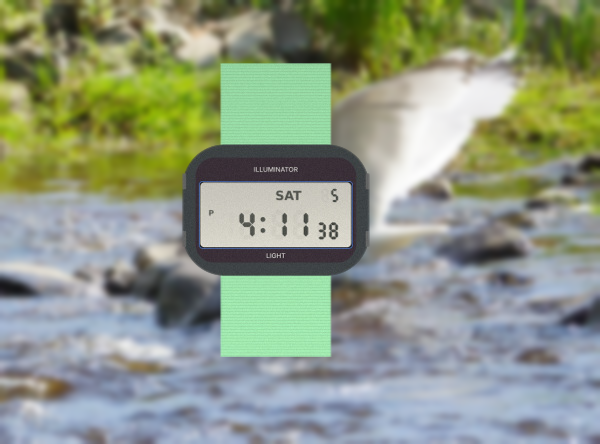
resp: 4h11m38s
